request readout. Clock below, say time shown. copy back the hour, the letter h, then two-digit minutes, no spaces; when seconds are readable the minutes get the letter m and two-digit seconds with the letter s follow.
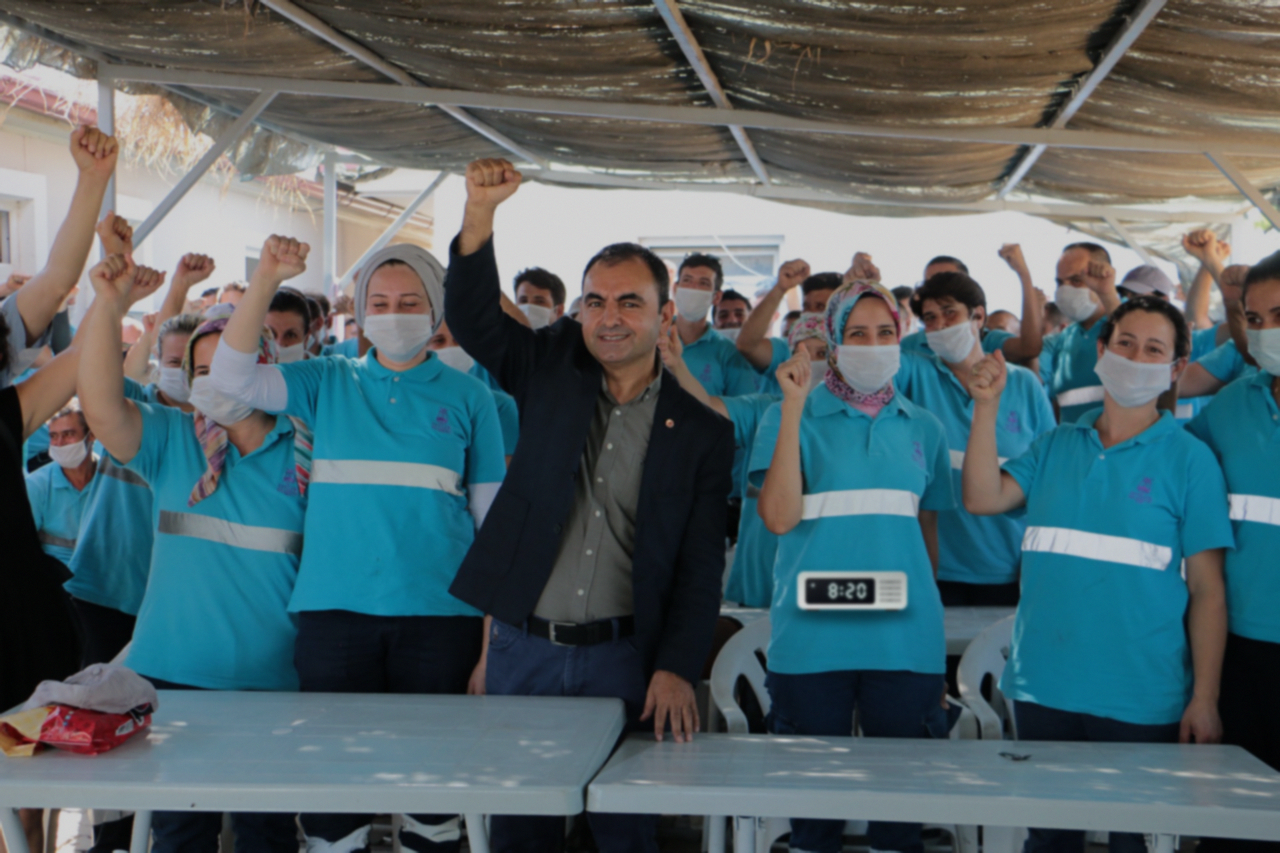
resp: 8h20
